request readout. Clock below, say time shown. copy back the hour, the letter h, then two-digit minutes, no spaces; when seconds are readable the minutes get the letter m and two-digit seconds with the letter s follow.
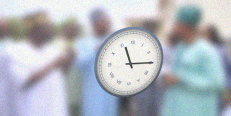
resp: 11h15
